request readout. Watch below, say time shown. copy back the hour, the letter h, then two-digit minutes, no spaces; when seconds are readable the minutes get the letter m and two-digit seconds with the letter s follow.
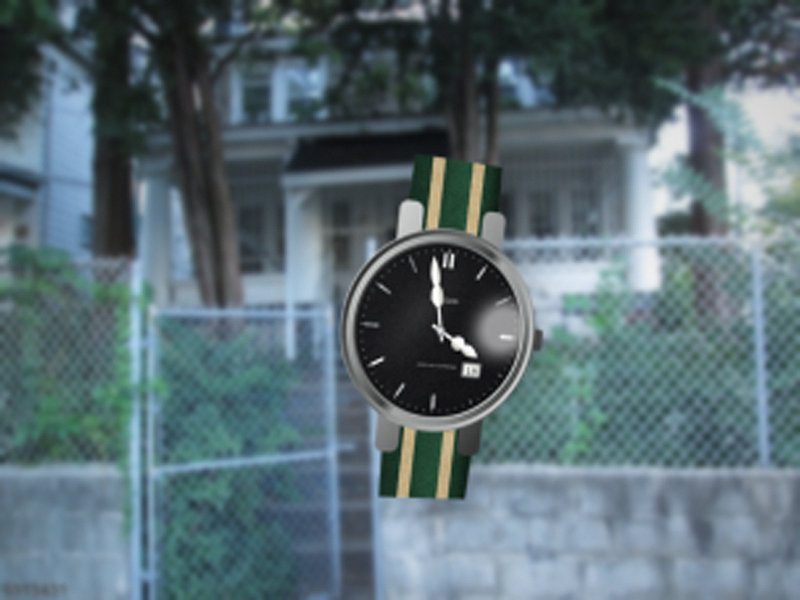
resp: 3h58
